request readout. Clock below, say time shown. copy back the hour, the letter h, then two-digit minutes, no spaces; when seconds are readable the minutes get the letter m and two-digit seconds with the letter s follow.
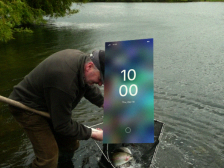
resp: 10h00
